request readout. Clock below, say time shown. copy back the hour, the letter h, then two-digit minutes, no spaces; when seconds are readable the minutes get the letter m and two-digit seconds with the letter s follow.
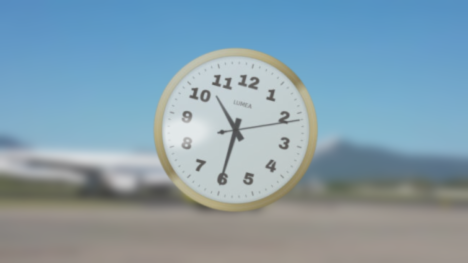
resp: 10h30m11s
